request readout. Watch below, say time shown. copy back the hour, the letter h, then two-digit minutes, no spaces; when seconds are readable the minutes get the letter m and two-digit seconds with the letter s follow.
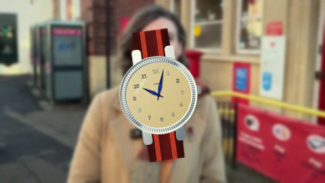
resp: 10h03
